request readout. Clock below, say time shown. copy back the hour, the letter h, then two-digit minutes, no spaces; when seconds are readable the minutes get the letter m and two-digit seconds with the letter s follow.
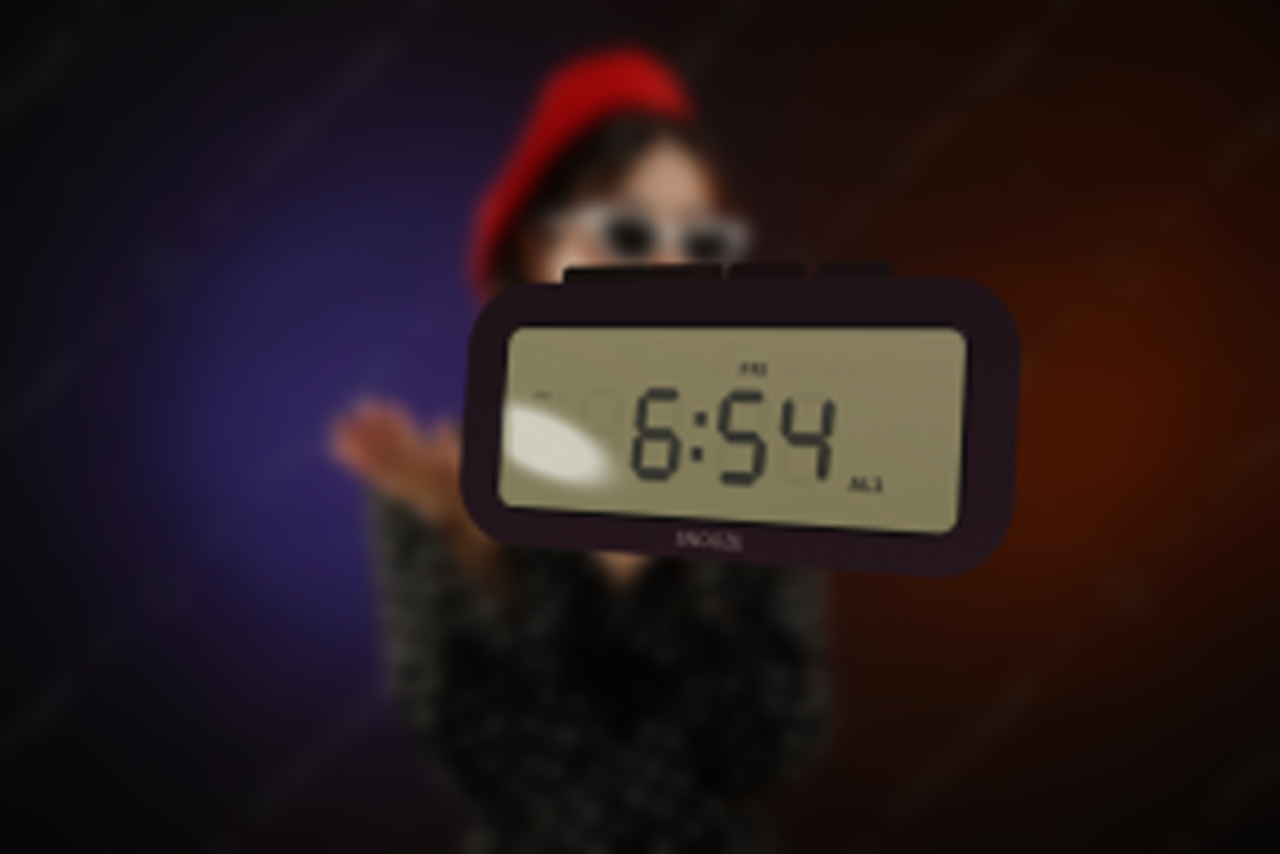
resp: 6h54
